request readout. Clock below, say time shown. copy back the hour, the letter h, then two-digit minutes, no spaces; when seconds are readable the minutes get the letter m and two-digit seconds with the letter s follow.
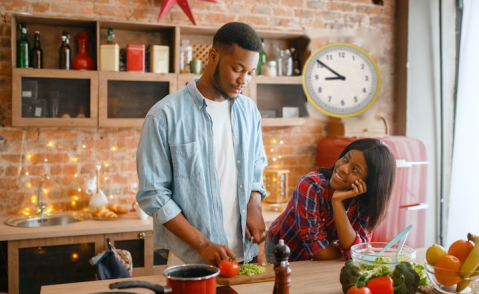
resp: 8h51
